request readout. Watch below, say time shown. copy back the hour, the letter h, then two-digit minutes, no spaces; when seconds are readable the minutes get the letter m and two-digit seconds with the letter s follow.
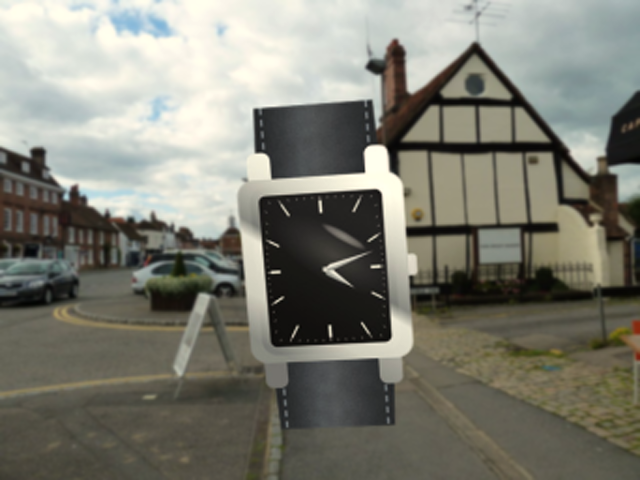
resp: 4h12
